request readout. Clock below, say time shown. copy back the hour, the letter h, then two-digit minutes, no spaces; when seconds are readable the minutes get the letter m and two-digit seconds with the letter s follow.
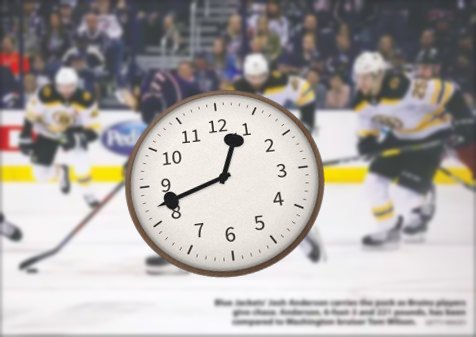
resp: 12h42
